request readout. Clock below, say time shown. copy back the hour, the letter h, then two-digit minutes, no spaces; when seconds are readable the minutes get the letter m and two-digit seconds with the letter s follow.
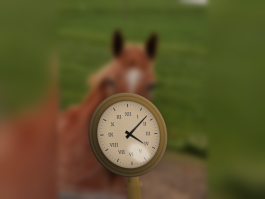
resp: 4h08
